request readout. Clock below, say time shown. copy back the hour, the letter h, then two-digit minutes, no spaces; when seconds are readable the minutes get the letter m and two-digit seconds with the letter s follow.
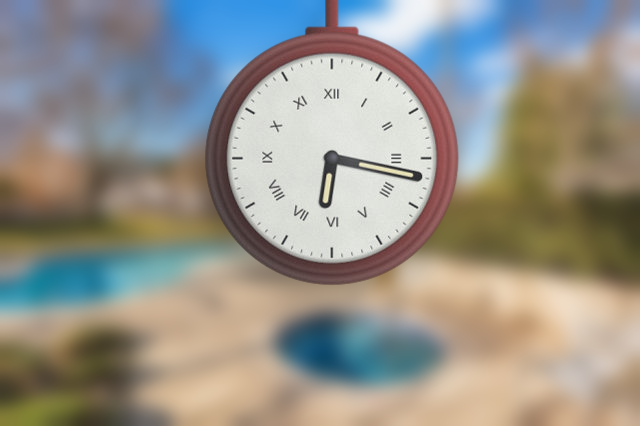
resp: 6h17
